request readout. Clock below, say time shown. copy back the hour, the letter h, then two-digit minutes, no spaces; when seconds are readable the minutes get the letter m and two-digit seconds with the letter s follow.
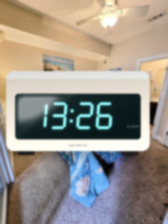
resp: 13h26
